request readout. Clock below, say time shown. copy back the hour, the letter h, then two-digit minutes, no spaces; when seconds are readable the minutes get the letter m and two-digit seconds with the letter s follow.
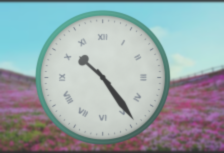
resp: 10h24
